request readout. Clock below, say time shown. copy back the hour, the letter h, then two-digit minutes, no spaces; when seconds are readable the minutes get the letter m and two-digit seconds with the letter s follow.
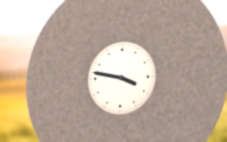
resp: 3h47
